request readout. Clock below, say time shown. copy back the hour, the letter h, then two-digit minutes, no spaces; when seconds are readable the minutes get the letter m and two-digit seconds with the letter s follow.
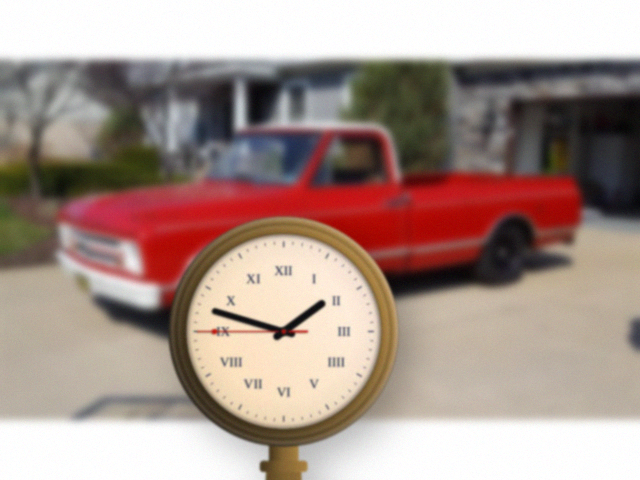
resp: 1h47m45s
